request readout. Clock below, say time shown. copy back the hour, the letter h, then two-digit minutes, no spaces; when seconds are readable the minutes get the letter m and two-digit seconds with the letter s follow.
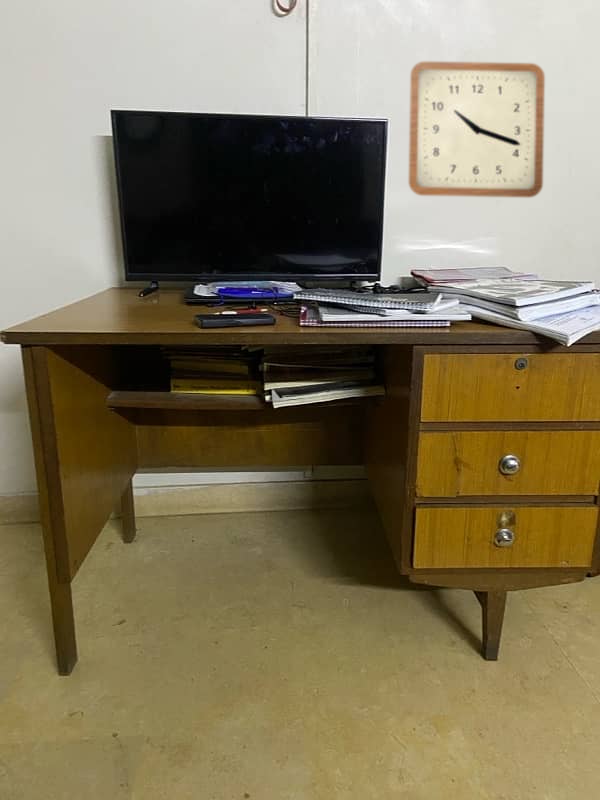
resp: 10h18
